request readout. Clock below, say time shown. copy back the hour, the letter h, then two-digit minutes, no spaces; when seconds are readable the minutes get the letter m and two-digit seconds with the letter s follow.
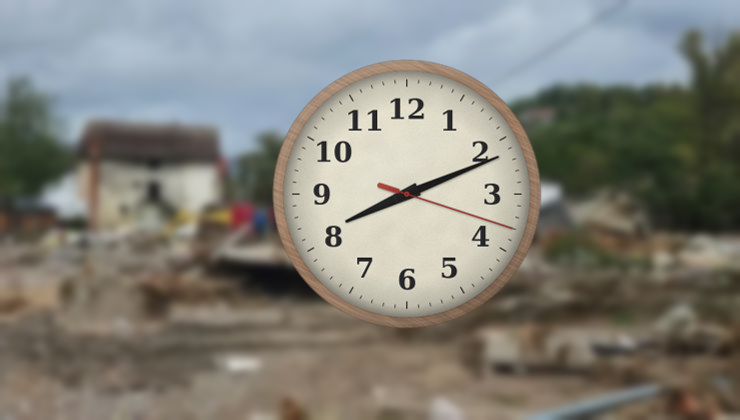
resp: 8h11m18s
